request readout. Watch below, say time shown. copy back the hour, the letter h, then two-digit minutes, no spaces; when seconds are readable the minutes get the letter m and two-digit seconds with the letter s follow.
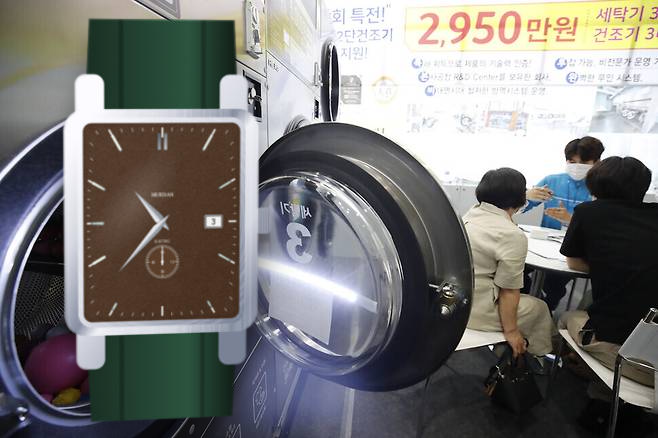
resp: 10h37
